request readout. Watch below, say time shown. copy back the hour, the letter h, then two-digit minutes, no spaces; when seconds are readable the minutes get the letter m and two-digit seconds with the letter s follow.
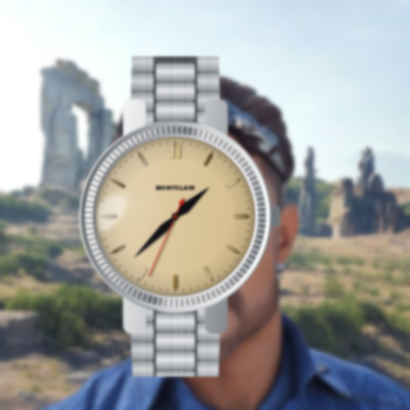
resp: 1h37m34s
